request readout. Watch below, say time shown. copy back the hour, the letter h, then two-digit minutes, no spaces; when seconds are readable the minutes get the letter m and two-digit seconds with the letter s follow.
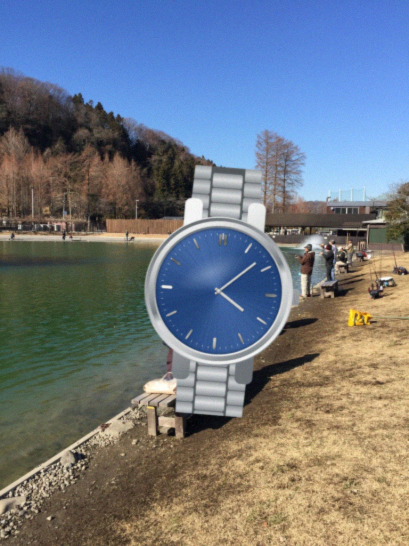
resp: 4h08
